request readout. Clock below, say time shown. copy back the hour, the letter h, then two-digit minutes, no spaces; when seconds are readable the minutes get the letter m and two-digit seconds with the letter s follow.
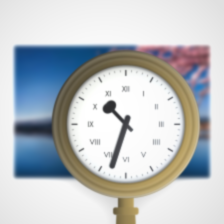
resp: 10h33
